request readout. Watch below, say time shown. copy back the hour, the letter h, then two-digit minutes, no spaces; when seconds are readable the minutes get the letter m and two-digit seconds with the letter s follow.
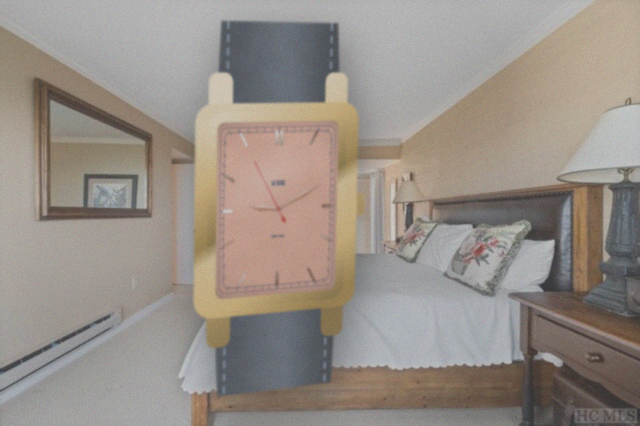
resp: 9h10m55s
